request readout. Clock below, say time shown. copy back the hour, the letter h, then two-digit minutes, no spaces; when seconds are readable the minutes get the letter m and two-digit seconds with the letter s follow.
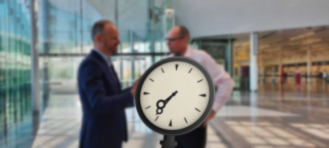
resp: 7h36
